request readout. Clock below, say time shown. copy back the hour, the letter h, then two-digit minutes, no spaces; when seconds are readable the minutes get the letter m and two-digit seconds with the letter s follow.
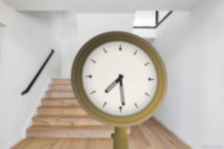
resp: 7h29
